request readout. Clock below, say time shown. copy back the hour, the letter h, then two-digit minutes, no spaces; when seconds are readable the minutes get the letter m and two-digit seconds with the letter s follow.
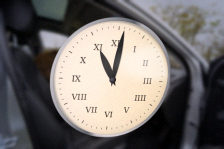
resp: 11h01
